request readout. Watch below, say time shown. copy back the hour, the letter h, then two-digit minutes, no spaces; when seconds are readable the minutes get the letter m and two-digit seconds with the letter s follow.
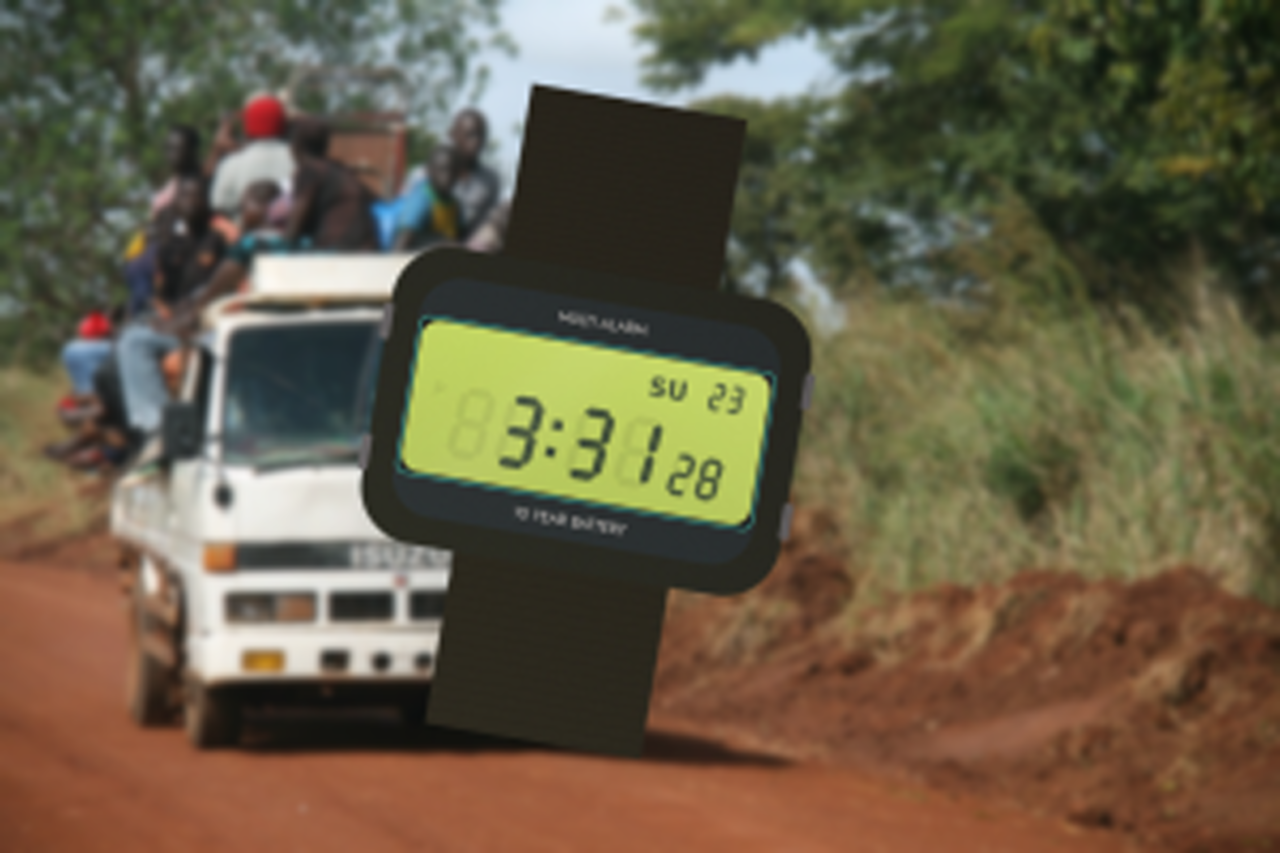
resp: 3h31m28s
